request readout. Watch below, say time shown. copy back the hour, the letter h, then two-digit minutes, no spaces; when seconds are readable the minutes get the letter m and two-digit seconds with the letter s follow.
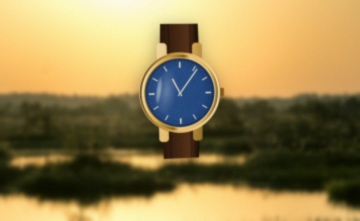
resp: 11h06
